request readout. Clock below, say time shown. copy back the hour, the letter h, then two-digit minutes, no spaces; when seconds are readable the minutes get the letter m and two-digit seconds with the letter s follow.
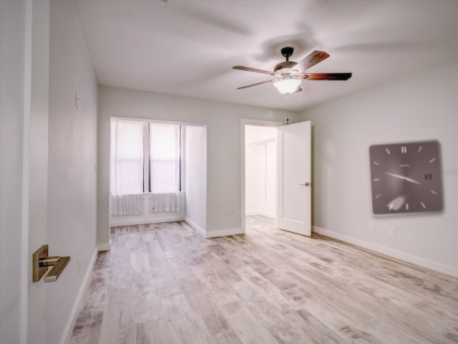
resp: 3h48
